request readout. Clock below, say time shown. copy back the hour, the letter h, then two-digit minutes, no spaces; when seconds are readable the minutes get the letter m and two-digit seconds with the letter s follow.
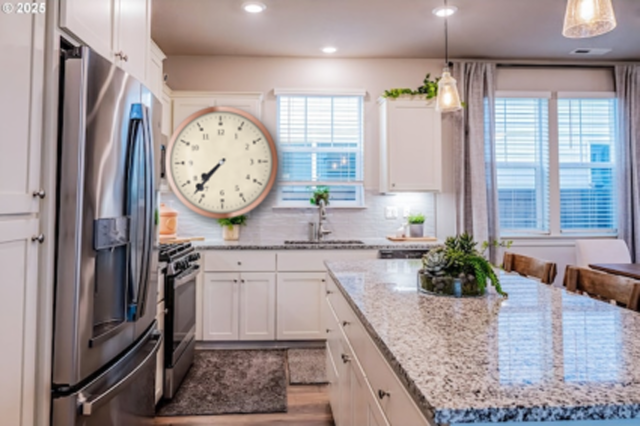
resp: 7h37
